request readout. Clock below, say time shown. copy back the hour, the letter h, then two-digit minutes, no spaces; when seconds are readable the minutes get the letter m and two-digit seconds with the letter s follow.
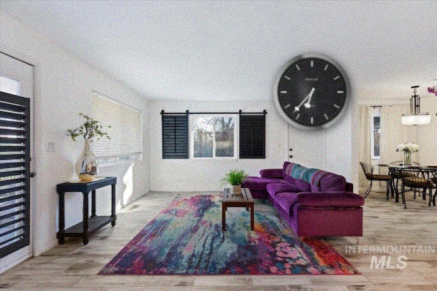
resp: 6h37
